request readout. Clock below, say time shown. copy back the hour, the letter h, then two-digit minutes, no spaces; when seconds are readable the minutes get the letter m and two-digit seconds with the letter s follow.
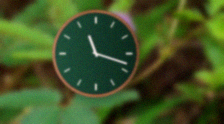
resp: 11h18
